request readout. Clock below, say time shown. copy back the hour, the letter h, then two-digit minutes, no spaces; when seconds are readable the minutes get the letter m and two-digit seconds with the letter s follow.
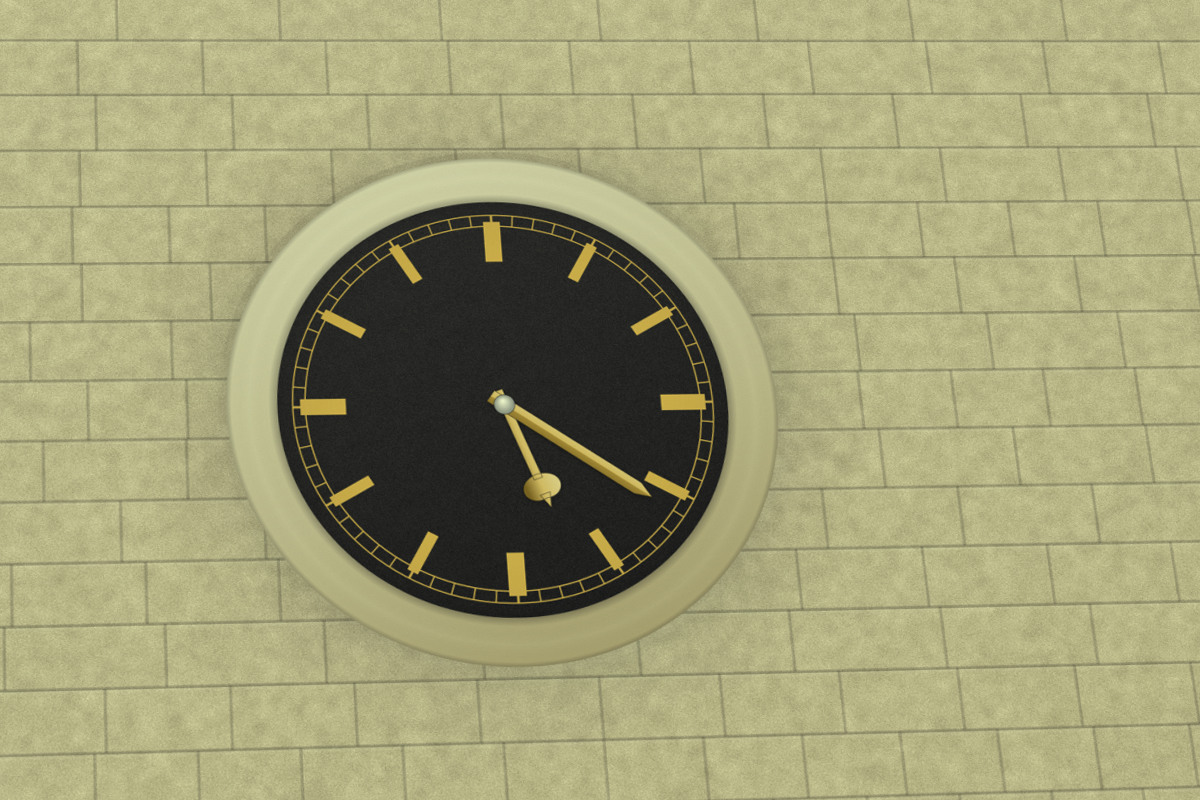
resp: 5h21
